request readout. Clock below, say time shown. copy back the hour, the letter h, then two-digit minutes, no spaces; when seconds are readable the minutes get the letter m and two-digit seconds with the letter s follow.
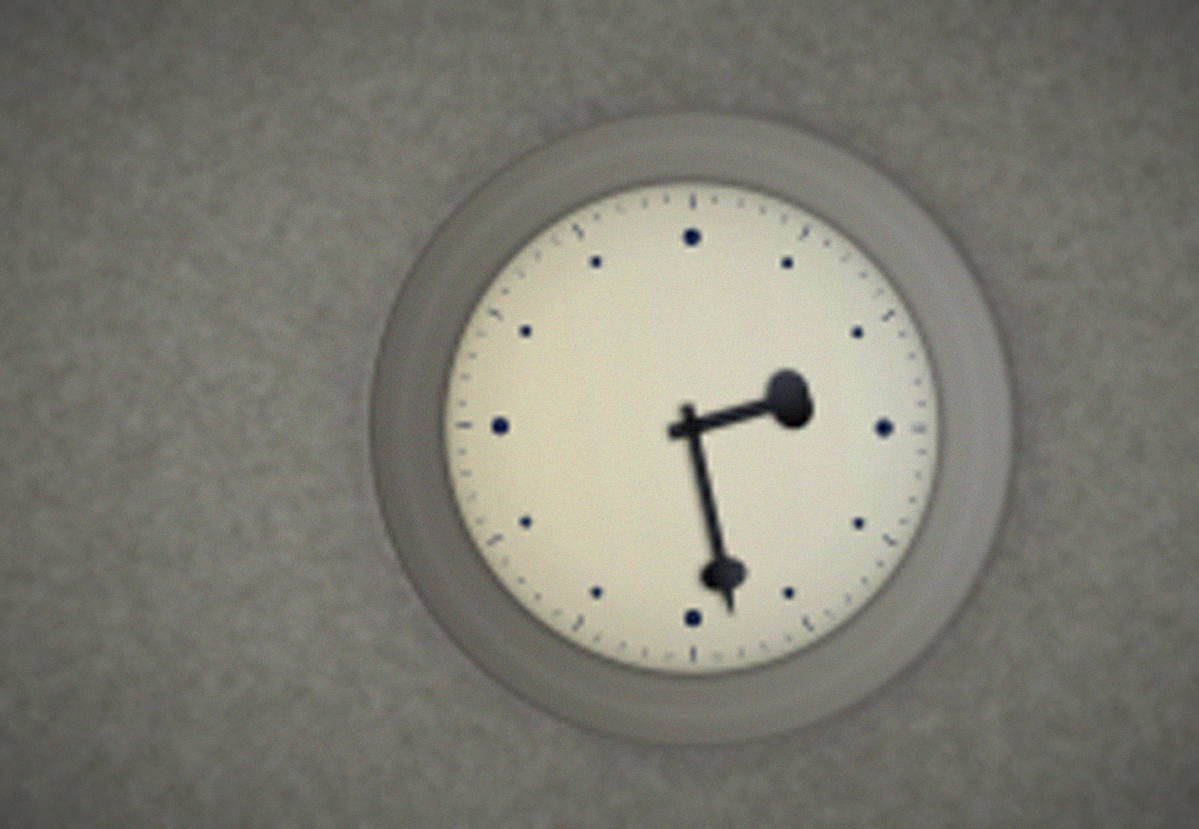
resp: 2h28
